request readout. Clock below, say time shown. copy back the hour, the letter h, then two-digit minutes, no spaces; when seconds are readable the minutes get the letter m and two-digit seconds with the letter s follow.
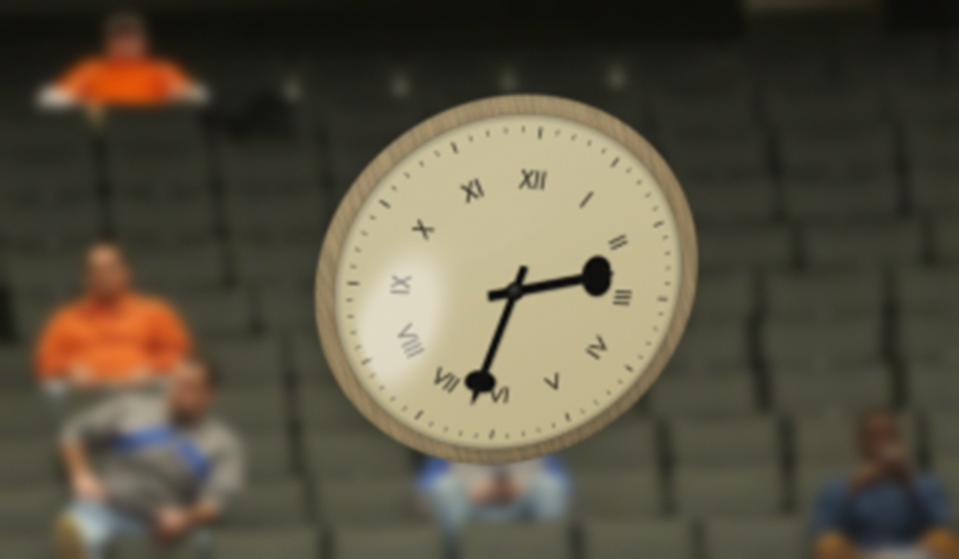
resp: 2h32
